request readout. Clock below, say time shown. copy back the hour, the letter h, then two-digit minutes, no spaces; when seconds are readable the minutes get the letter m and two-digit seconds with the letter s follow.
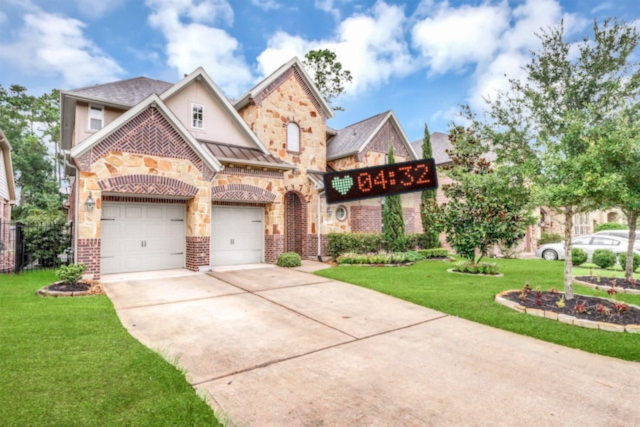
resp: 4h32
